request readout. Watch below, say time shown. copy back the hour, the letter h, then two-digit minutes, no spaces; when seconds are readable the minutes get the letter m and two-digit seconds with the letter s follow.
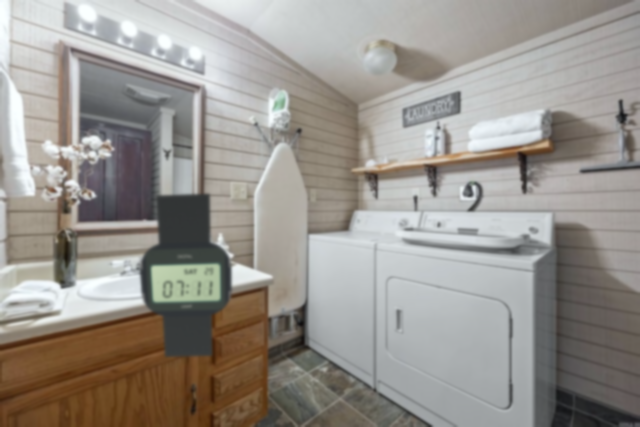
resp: 7h11
